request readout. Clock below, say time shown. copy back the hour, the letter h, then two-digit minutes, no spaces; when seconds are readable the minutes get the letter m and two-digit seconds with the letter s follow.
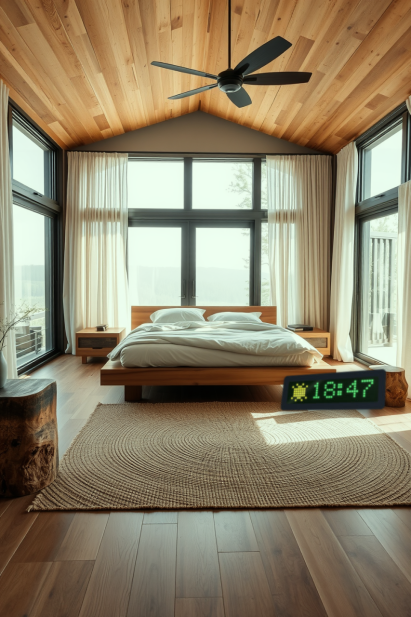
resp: 18h47
